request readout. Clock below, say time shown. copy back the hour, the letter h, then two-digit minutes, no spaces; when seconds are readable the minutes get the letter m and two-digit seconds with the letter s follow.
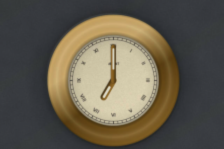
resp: 7h00
